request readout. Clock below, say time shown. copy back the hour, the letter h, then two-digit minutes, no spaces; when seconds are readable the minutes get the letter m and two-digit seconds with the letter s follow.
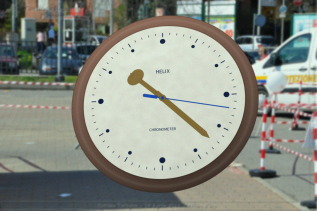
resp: 10h22m17s
